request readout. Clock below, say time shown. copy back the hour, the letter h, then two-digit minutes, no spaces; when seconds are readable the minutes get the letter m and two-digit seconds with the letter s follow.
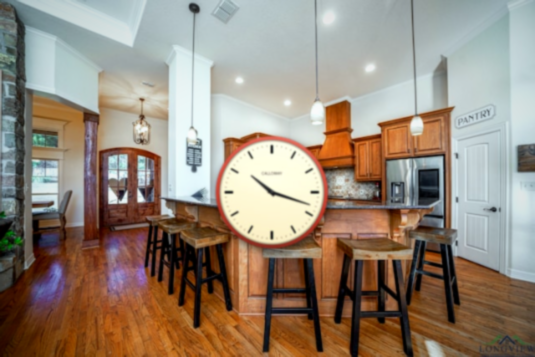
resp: 10h18
